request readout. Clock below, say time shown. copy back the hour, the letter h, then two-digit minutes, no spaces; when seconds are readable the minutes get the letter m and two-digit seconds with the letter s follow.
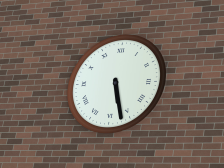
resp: 5h27
